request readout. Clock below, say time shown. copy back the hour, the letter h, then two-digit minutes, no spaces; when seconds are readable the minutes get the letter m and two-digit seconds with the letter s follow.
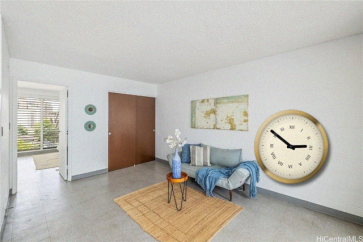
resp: 2h51
